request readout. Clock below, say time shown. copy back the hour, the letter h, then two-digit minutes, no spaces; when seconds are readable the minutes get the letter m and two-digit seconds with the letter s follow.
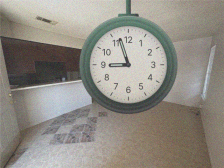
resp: 8h57
